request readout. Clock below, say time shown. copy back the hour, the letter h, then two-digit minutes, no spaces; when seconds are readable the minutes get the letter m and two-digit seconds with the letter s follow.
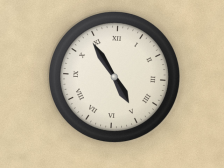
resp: 4h54
